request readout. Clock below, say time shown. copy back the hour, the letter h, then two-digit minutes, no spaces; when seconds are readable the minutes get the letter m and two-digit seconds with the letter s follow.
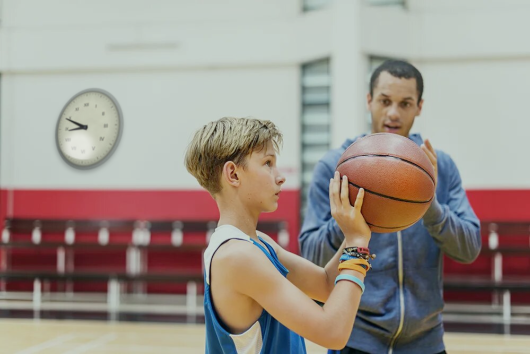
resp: 8h49
